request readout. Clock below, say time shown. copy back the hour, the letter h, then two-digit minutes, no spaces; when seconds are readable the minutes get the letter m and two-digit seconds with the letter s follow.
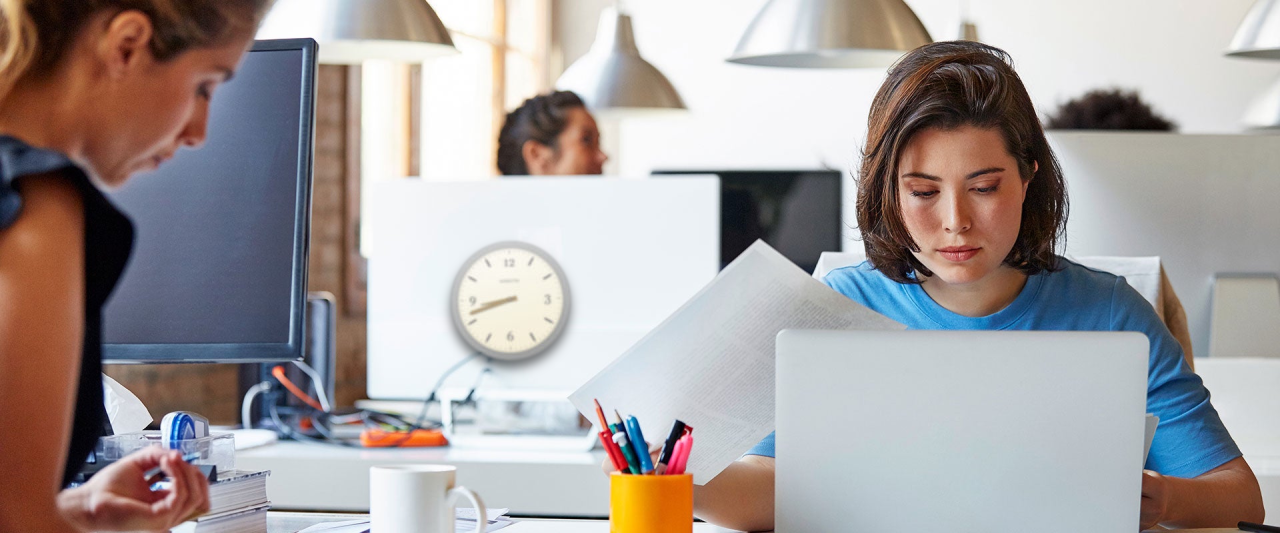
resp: 8h42
